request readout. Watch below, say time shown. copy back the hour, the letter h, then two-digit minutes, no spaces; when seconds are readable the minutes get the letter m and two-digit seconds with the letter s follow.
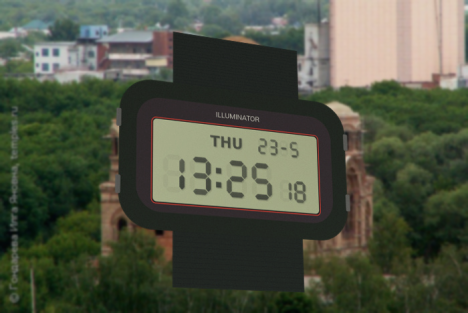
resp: 13h25m18s
